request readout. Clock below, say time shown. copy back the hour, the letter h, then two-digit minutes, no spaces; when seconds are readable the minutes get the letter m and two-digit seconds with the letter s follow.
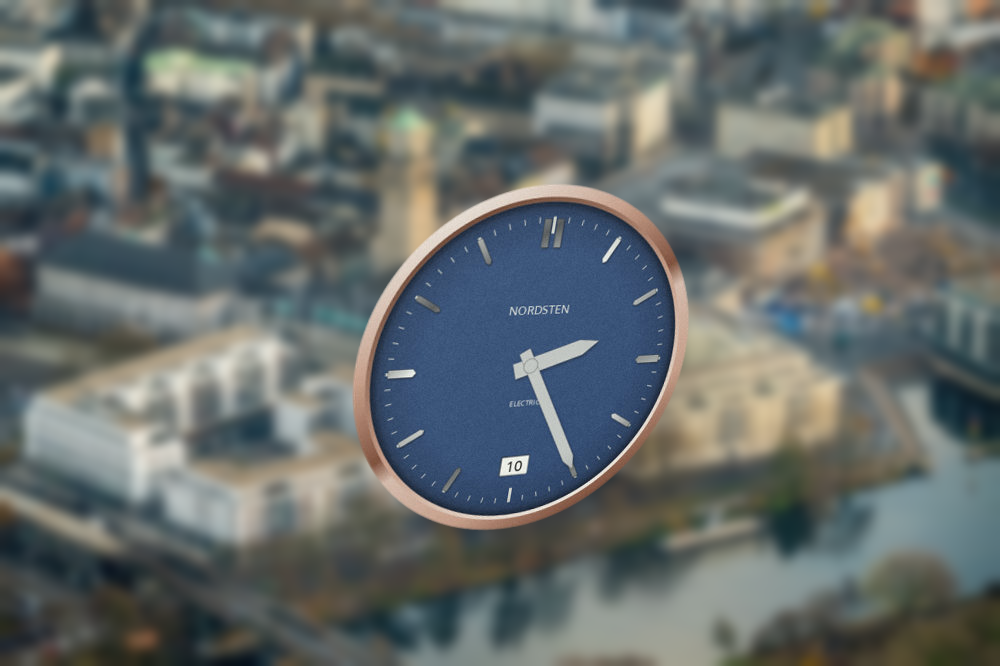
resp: 2h25
